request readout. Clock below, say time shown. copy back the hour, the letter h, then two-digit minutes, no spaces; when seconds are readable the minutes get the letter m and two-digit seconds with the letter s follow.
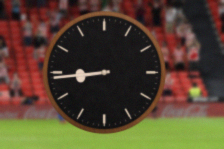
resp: 8h44
